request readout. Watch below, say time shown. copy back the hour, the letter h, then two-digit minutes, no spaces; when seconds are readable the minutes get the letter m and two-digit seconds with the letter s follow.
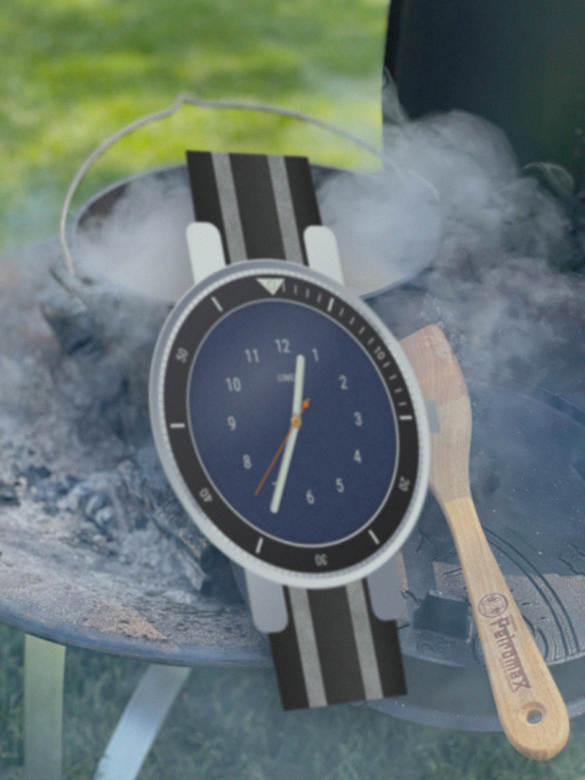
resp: 12h34m37s
